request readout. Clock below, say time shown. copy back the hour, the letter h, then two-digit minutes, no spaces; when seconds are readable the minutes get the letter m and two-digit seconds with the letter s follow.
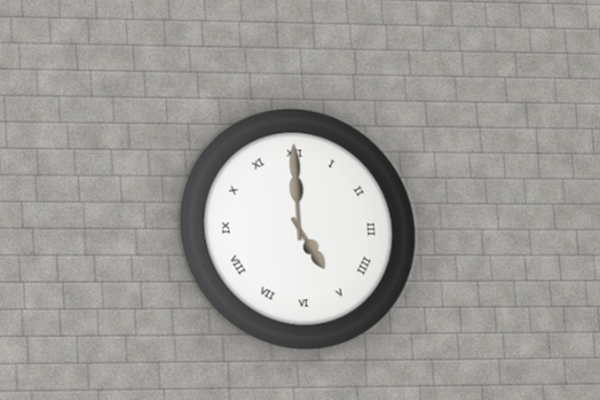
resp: 5h00
